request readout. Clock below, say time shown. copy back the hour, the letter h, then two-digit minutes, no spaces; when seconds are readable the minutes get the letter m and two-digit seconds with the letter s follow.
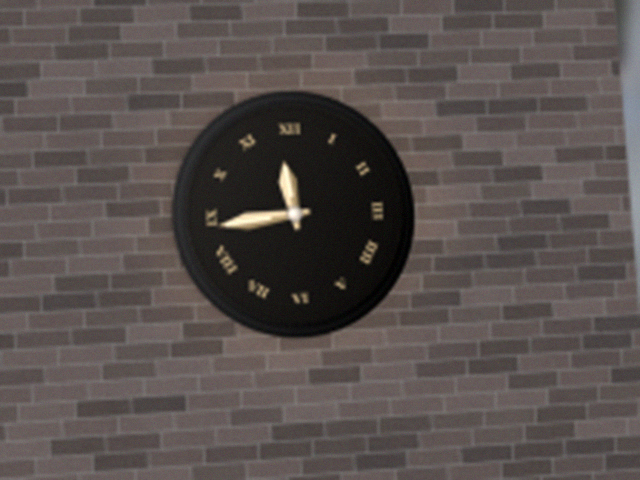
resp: 11h44
